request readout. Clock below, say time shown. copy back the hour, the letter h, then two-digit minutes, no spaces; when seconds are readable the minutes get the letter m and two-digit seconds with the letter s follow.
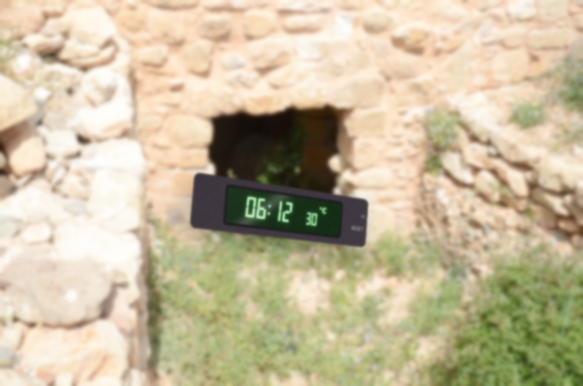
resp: 6h12
